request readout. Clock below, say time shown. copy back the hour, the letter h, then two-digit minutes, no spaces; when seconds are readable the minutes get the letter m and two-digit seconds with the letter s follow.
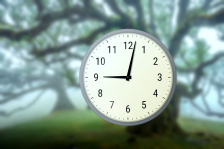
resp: 9h02
